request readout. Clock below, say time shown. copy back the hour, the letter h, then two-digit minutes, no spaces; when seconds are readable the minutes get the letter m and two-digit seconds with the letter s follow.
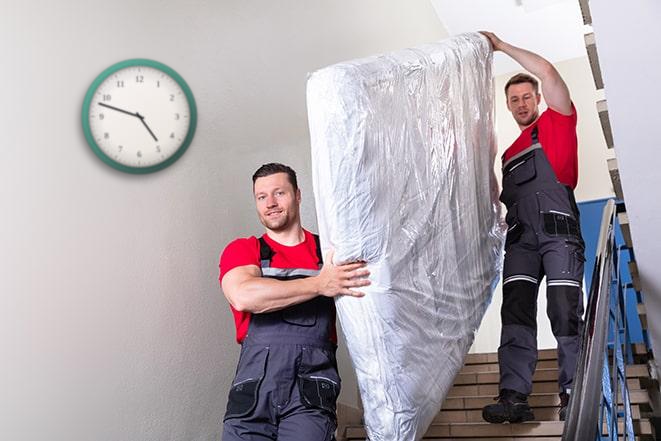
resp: 4h48
